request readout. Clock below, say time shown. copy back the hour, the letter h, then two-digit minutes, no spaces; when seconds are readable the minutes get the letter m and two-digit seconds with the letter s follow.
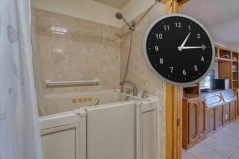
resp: 1h15
